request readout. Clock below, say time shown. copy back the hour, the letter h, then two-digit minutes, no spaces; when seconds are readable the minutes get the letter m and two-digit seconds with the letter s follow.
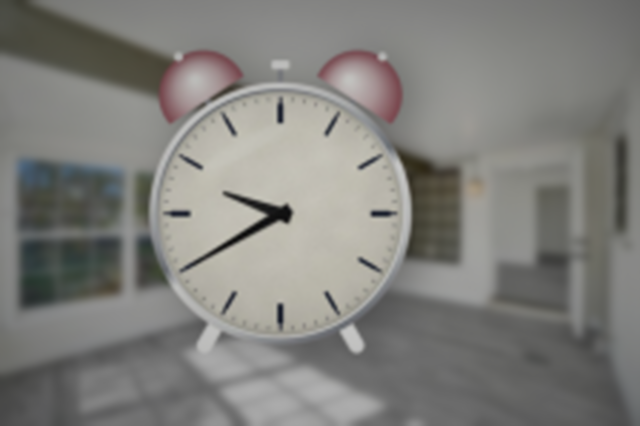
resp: 9h40
